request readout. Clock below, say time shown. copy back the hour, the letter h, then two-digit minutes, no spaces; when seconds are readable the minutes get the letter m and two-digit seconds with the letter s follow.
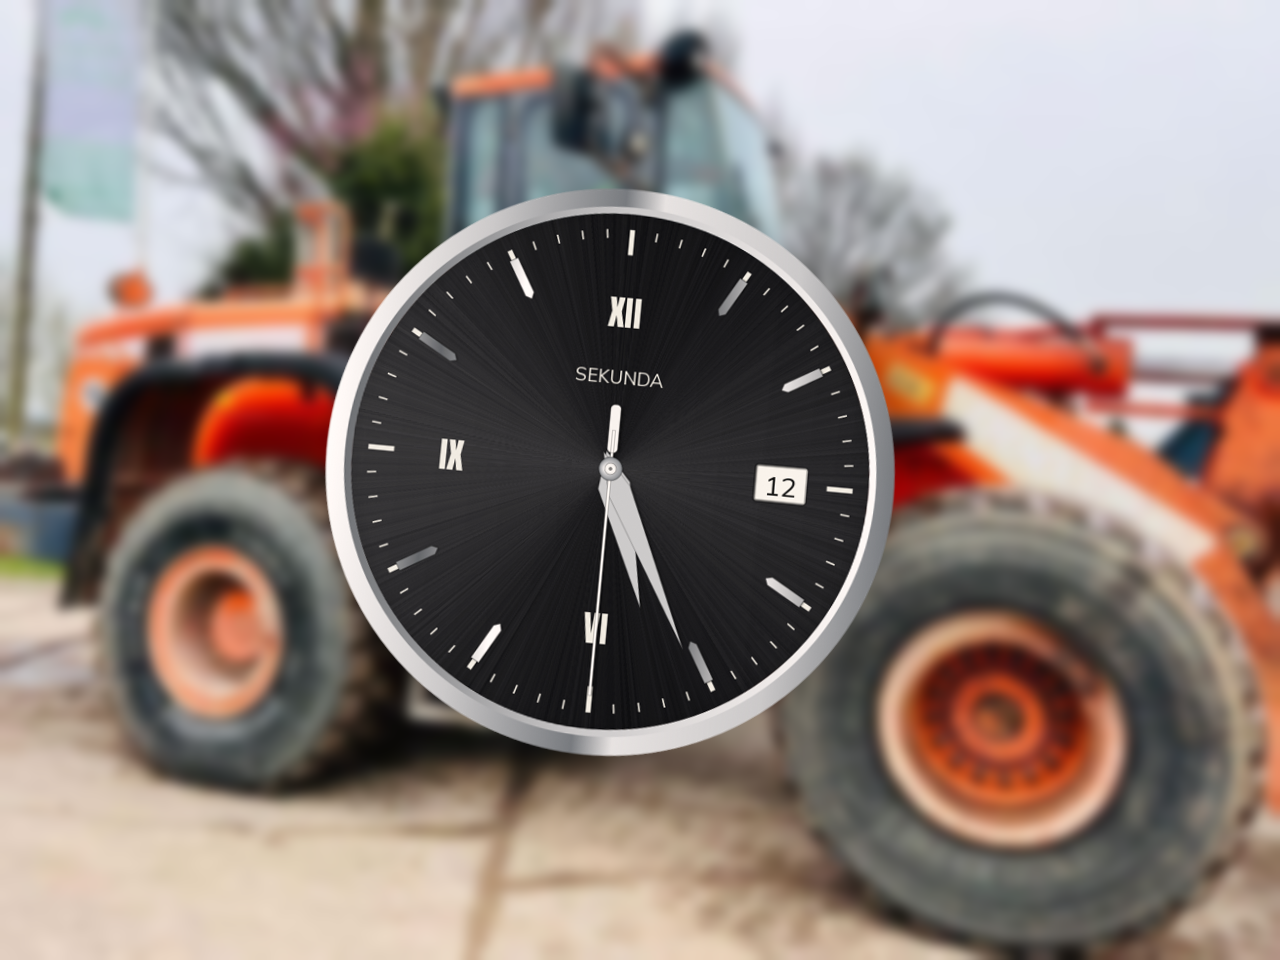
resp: 5h25m30s
